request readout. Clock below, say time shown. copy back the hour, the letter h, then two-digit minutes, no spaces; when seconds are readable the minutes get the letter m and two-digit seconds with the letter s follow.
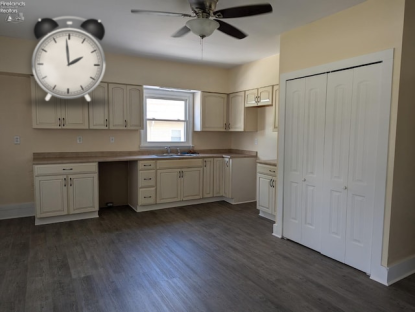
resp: 1h59
